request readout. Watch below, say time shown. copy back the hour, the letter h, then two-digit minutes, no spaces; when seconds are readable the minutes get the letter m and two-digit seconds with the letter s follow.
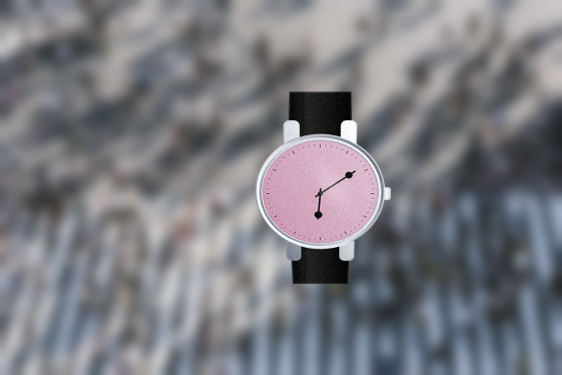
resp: 6h09
